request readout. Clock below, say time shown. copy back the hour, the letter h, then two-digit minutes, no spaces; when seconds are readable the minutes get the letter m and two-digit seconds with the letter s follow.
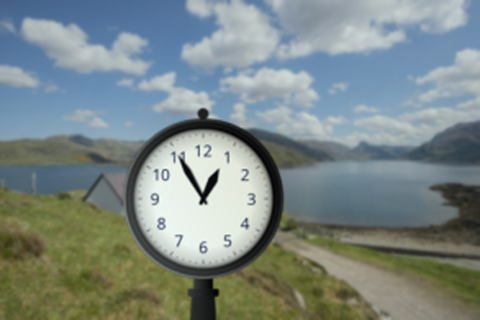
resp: 12h55
